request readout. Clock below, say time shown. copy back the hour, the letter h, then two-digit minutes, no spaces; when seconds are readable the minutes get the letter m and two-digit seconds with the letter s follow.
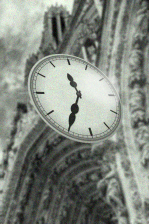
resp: 11h35
